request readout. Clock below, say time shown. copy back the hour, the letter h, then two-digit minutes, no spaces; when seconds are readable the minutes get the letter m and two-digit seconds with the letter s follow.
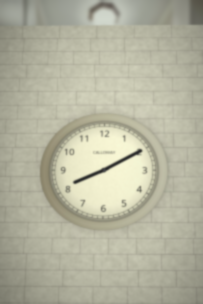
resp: 8h10
